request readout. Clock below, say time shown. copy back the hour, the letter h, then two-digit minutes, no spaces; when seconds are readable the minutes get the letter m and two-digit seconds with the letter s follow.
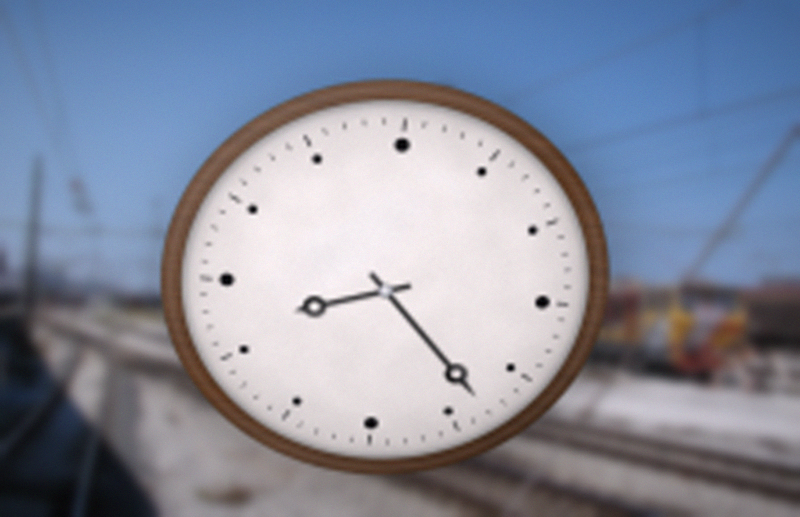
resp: 8h23
